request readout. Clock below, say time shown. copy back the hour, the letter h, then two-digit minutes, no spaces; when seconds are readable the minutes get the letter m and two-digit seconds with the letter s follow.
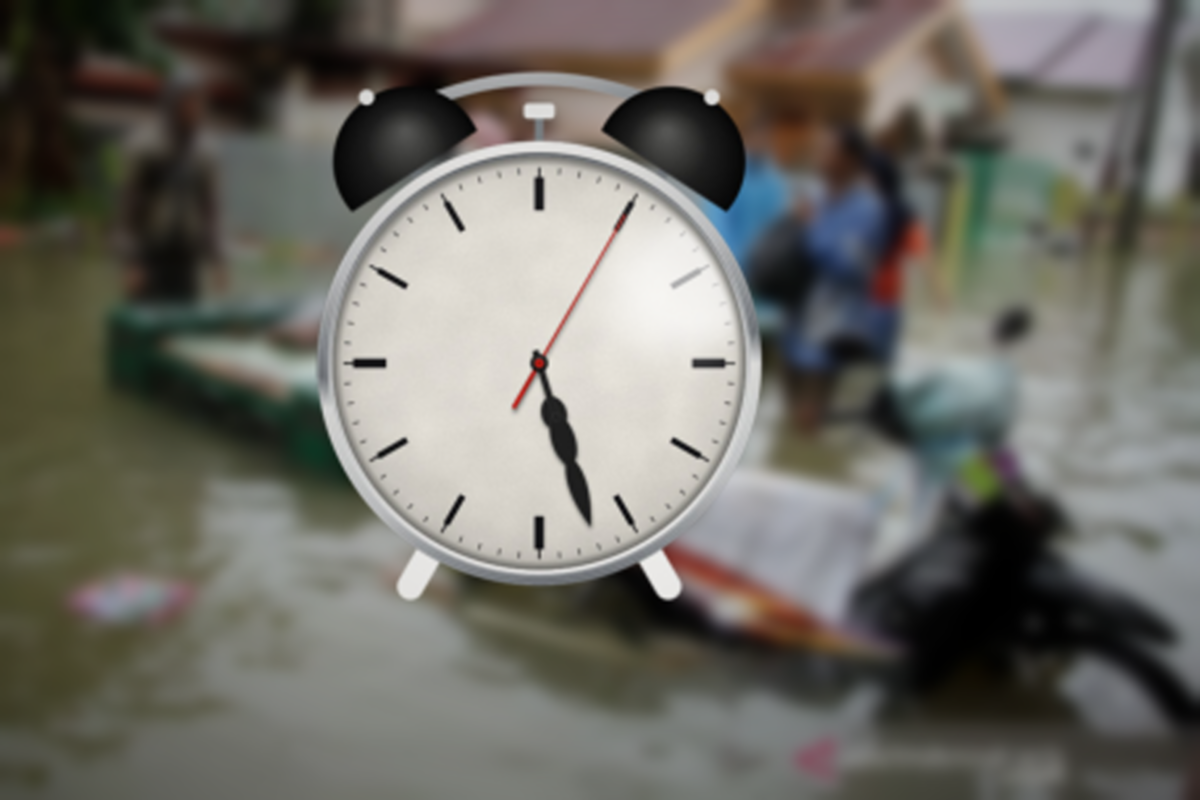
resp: 5h27m05s
